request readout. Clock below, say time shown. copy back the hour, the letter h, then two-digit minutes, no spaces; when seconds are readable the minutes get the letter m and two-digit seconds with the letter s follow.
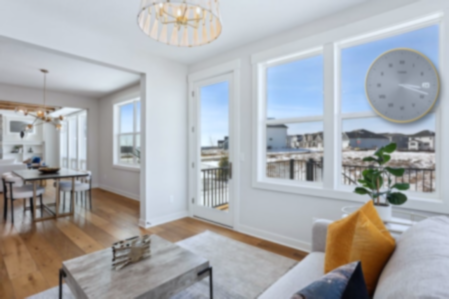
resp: 3h18
